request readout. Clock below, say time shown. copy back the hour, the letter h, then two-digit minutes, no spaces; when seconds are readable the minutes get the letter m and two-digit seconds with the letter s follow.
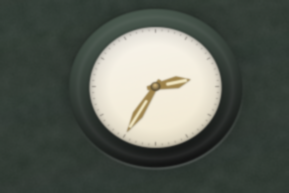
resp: 2h35
